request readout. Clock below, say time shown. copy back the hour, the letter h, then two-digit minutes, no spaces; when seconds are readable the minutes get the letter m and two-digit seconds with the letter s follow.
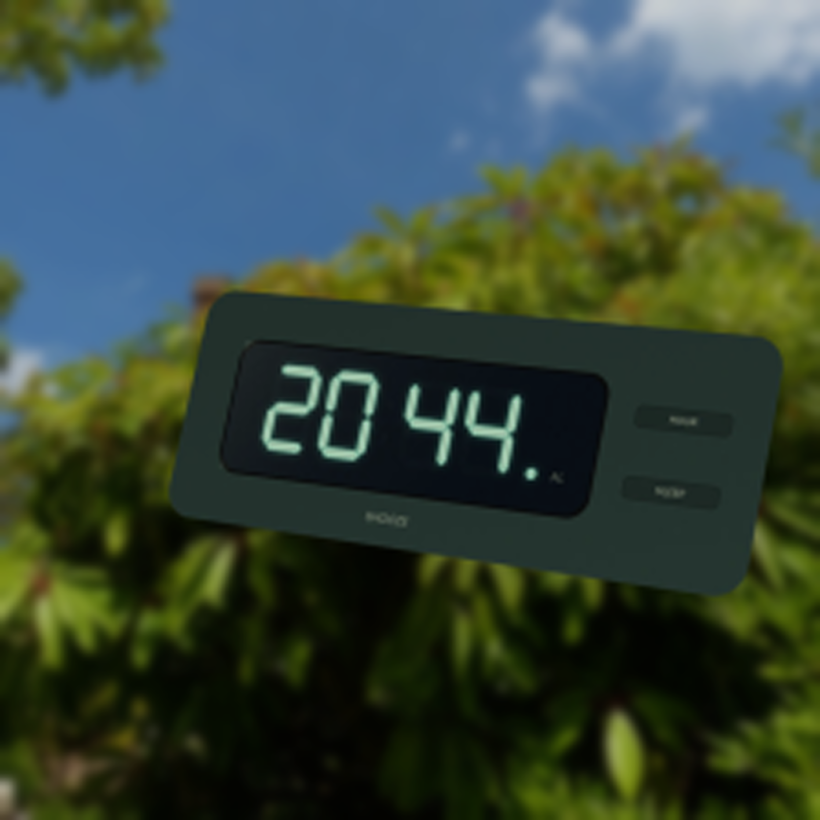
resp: 20h44
